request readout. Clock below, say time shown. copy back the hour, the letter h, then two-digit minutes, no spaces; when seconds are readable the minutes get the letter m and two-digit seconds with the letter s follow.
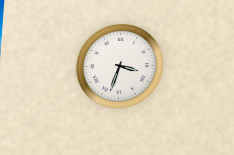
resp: 3h33
